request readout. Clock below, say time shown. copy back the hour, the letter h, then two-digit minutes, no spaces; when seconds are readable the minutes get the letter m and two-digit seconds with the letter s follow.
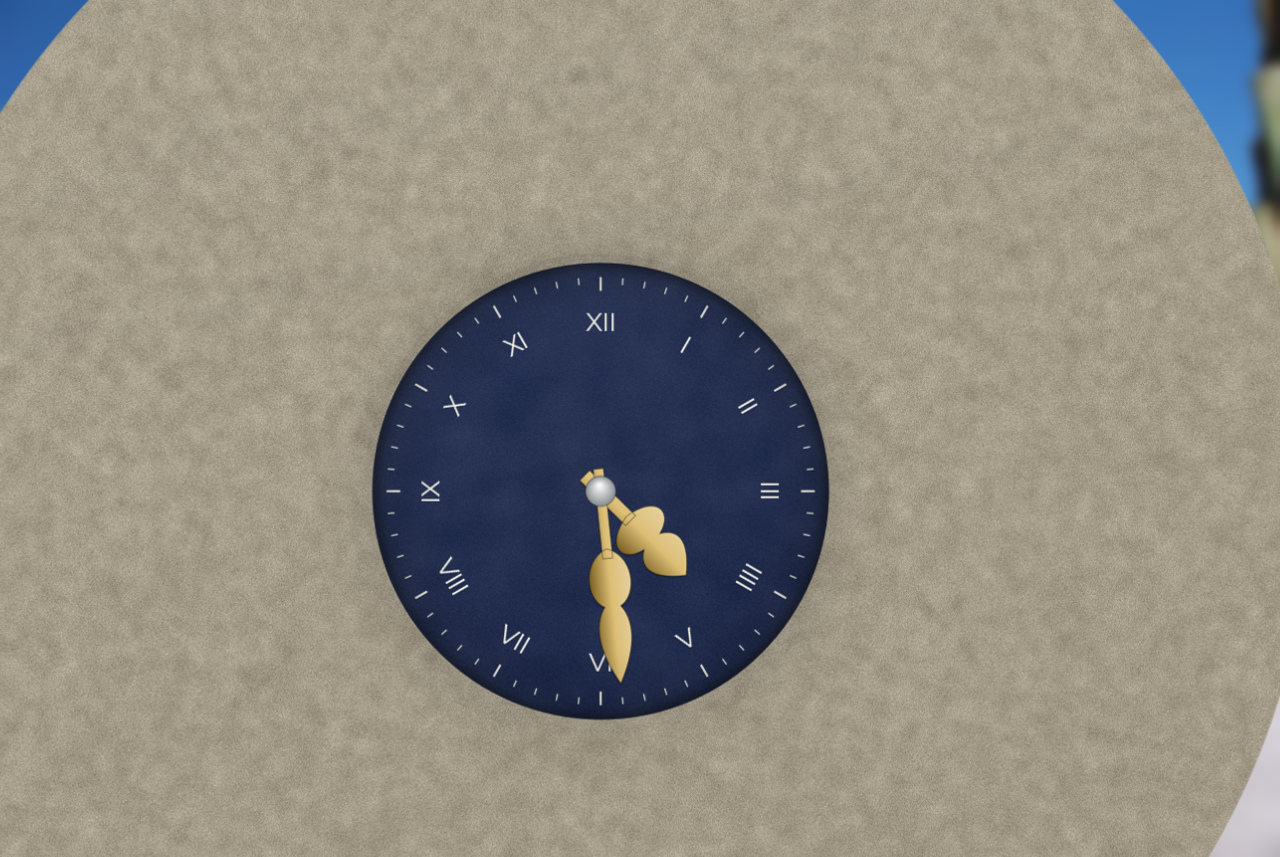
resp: 4h29
